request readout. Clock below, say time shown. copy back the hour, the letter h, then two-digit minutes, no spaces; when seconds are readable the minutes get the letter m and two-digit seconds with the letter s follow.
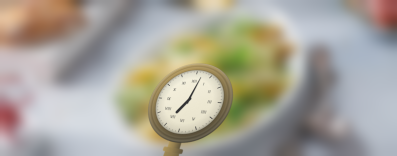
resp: 7h02
